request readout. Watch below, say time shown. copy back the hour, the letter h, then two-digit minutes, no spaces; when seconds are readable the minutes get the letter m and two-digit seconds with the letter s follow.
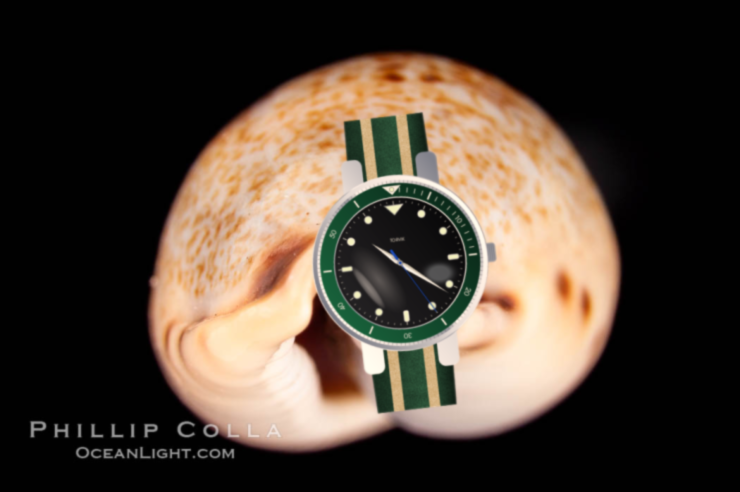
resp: 10h21m25s
